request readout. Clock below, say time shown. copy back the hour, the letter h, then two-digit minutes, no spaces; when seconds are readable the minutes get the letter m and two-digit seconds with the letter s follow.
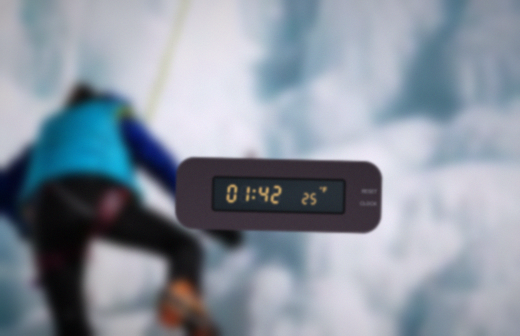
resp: 1h42
